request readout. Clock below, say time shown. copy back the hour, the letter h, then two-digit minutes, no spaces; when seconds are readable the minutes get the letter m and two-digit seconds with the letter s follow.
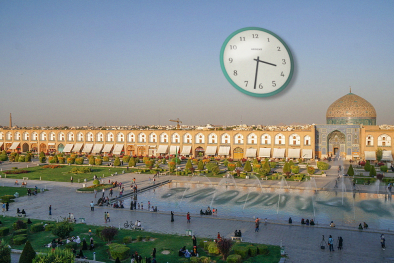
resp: 3h32
